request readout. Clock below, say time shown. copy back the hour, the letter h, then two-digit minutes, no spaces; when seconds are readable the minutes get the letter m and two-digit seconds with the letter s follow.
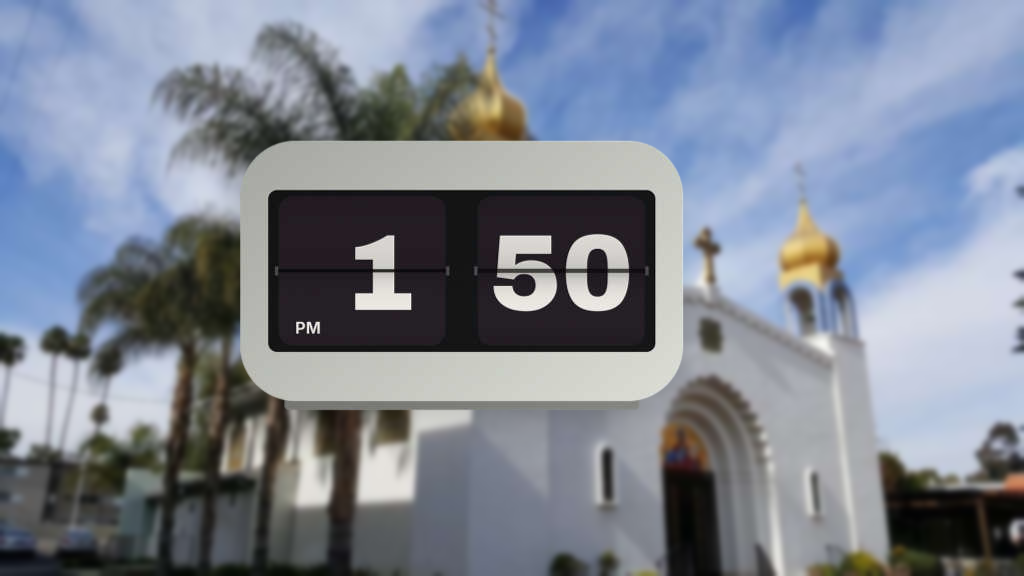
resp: 1h50
